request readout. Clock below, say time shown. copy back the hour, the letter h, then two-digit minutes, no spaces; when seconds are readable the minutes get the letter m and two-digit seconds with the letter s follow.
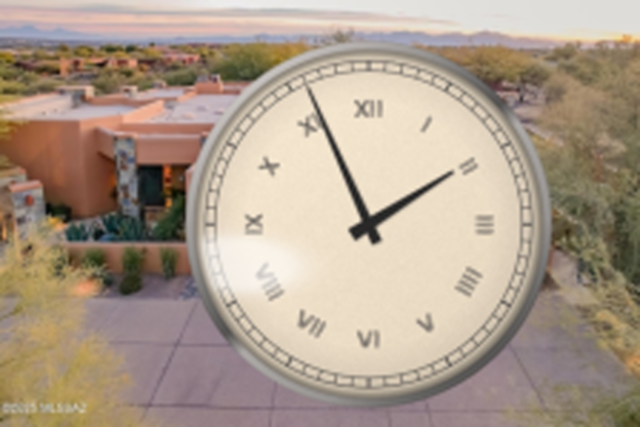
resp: 1h56
